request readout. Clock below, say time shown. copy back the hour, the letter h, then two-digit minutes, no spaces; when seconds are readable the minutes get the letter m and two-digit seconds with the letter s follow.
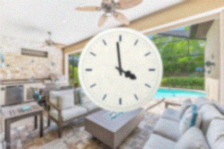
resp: 3h59
